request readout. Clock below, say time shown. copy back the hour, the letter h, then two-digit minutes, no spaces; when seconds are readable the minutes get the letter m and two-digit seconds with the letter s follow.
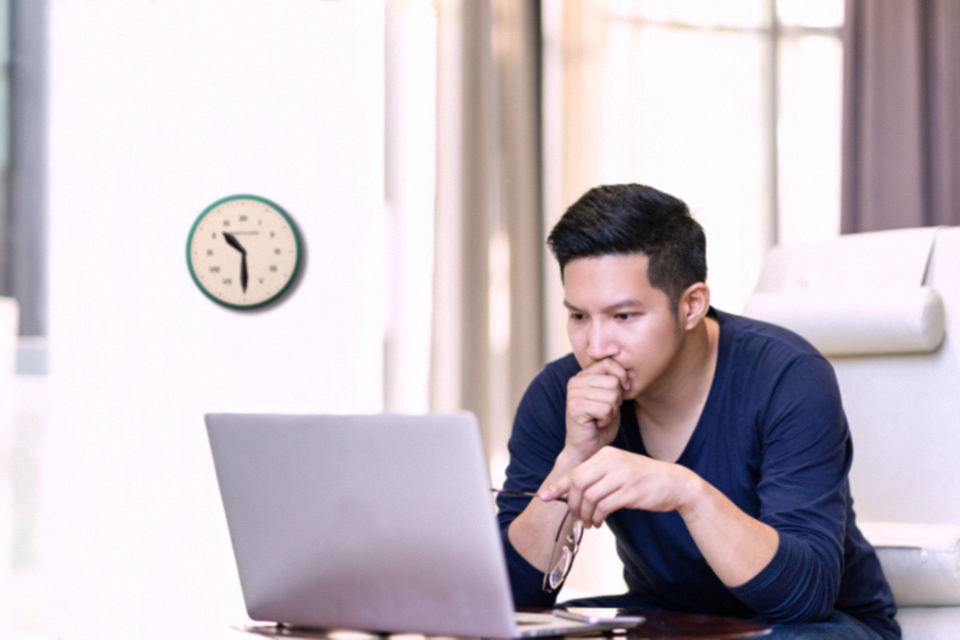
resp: 10h30
